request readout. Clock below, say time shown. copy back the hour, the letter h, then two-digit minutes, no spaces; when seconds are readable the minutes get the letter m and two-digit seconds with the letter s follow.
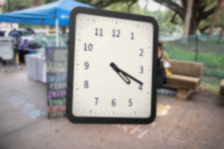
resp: 4h19
